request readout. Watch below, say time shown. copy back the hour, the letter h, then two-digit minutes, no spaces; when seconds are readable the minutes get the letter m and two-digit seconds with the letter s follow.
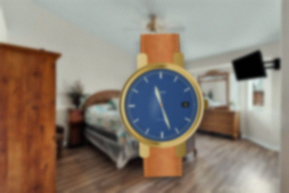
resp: 11h27
